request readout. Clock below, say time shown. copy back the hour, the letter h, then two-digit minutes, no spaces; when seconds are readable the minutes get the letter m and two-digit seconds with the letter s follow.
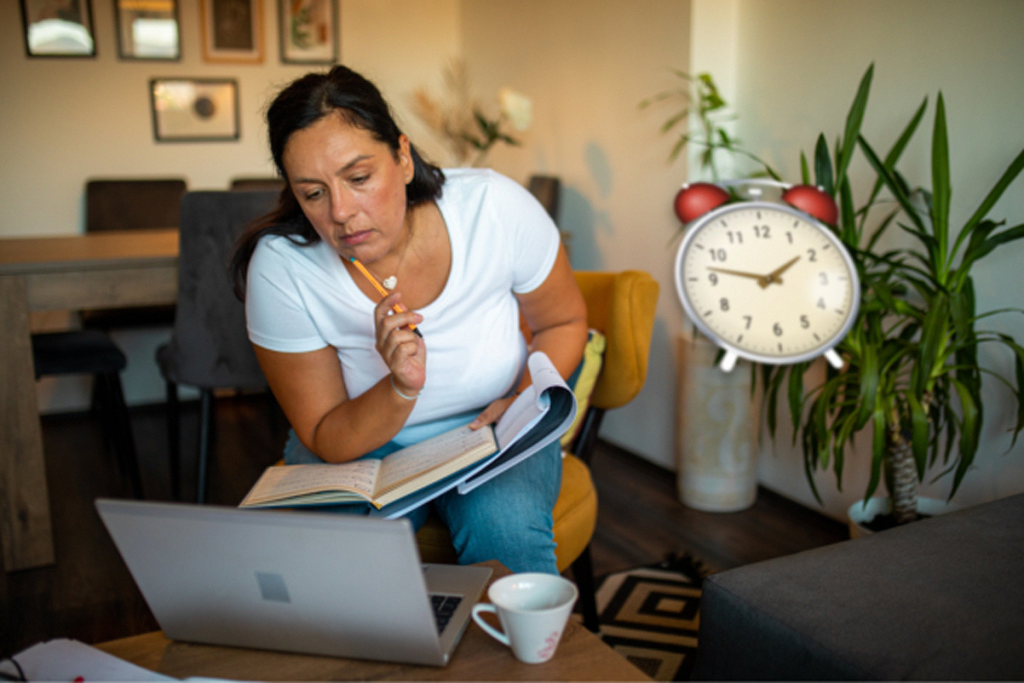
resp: 1h47
